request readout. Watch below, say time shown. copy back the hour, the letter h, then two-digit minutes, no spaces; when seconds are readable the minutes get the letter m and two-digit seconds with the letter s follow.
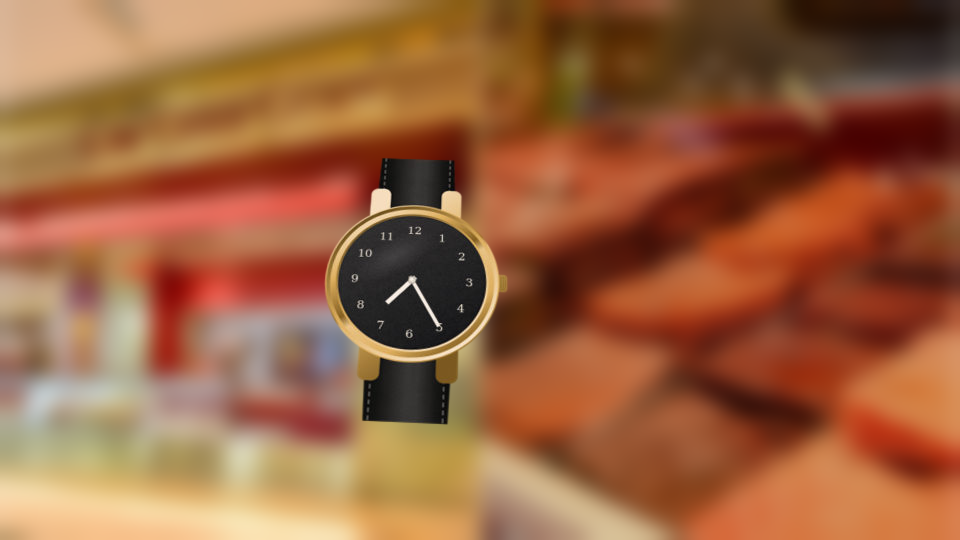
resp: 7h25
